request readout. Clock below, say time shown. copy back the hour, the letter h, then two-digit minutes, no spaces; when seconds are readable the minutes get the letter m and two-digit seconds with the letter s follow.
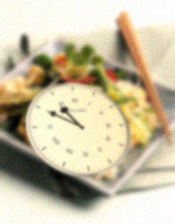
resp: 10h50
